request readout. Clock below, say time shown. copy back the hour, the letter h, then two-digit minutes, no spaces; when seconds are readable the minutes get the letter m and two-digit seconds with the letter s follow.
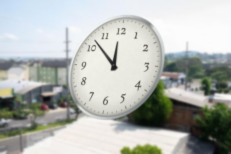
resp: 11h52
